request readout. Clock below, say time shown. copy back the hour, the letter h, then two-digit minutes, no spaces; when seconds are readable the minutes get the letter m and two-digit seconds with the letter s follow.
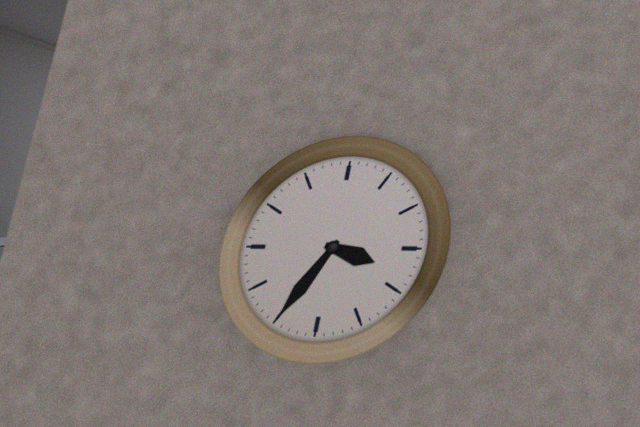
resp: 3h35
